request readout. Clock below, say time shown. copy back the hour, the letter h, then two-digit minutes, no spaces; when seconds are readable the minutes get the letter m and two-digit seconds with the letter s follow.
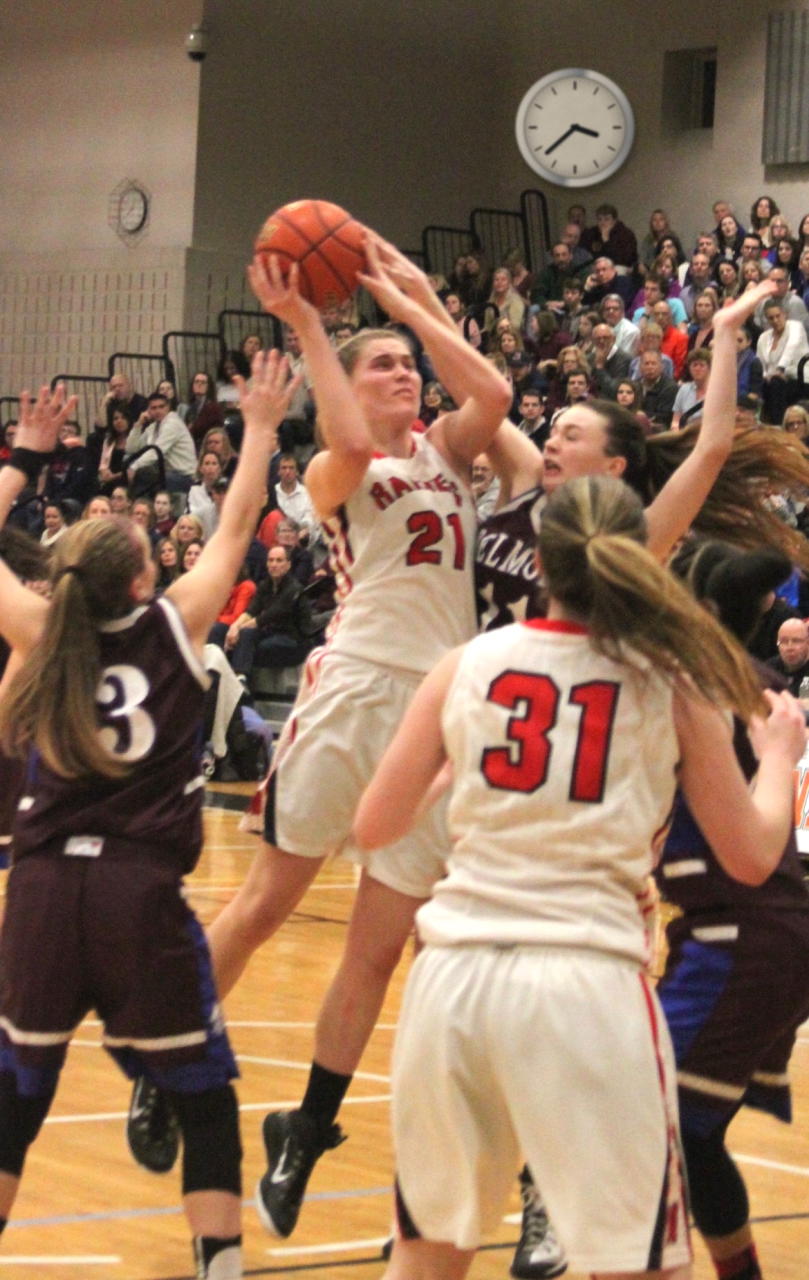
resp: 3h38
